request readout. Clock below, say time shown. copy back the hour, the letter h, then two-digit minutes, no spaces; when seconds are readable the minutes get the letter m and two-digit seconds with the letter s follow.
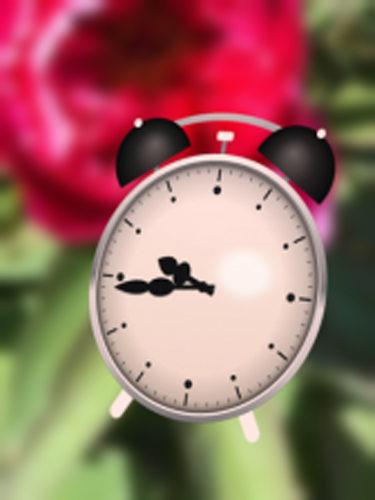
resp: 9h44
